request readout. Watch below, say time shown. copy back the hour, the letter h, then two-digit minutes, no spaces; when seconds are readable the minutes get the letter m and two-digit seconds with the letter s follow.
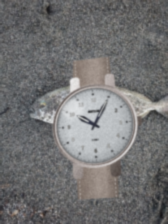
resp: 10h05
